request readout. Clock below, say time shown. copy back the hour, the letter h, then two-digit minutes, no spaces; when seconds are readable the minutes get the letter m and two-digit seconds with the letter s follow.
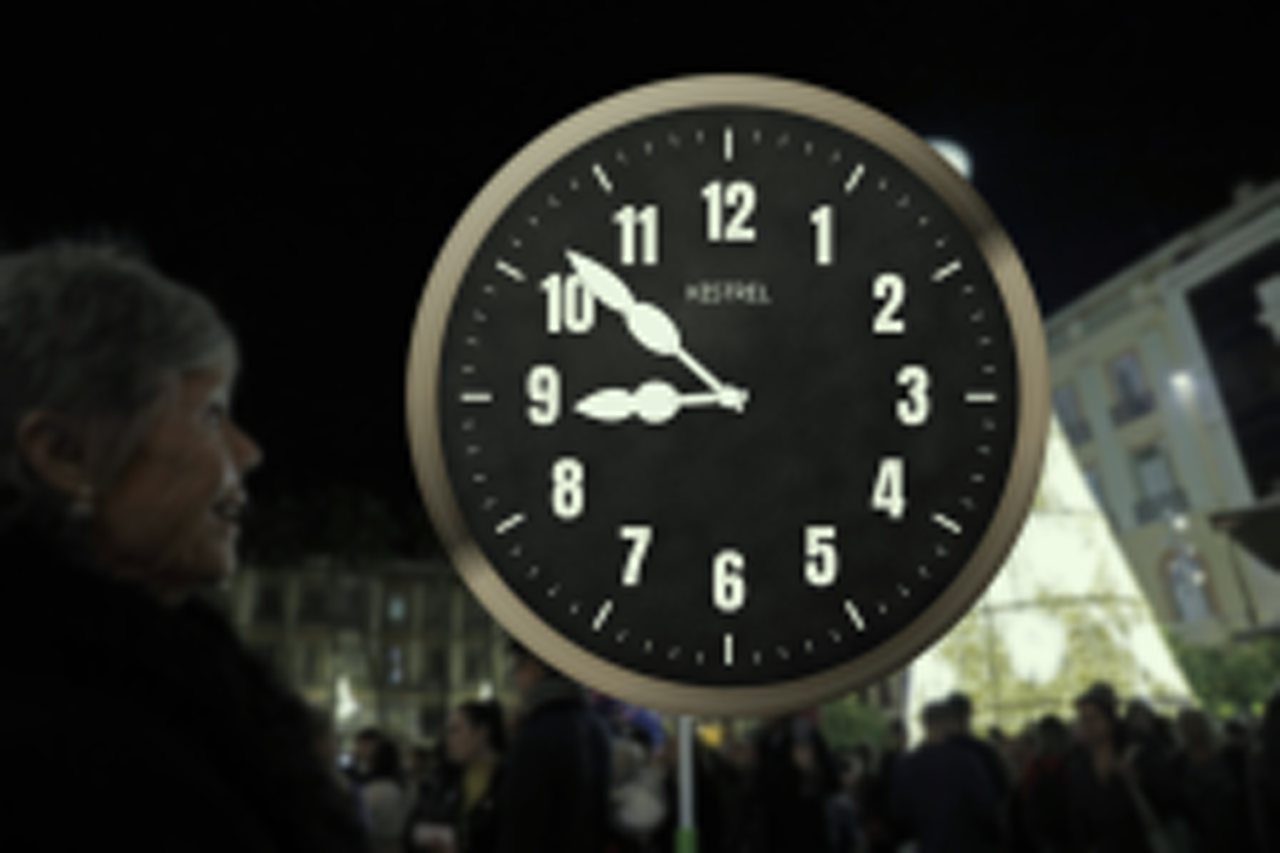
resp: 8h52
